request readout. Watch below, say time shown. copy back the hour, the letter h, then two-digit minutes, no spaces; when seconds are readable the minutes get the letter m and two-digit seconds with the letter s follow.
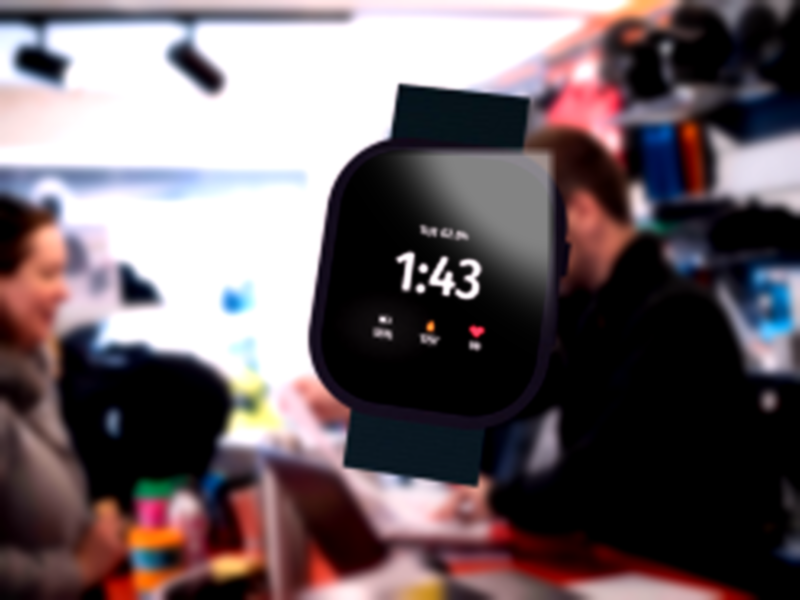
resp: 1h43
